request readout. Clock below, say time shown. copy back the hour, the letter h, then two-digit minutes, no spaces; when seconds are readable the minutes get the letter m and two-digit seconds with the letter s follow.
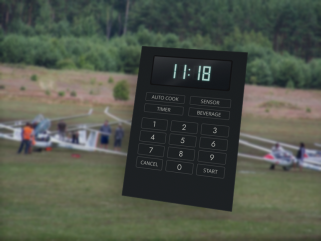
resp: 11h18
